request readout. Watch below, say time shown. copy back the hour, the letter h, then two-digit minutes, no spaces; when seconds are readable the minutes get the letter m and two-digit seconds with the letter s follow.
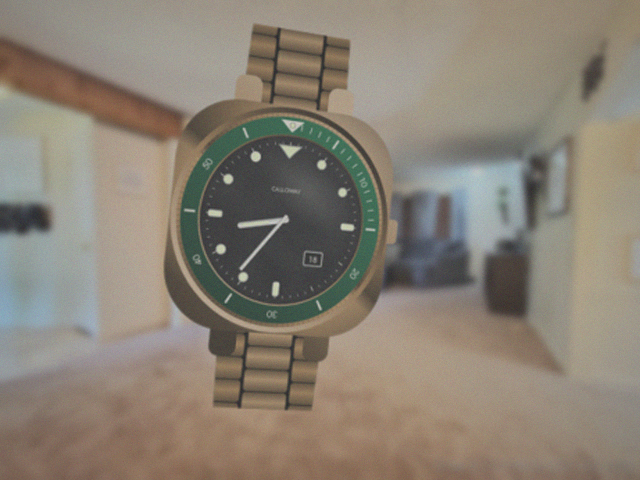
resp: 8h36
